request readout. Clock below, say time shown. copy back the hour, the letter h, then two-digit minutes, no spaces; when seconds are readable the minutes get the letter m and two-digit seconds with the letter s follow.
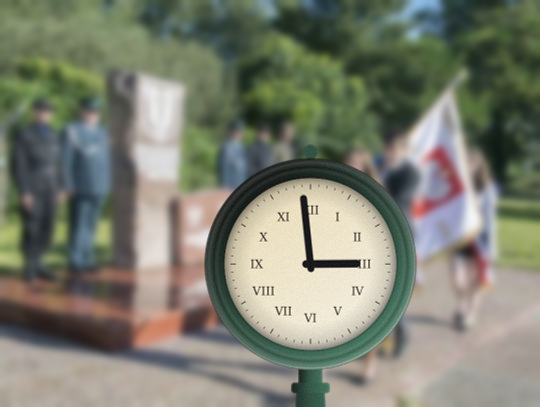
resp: 2h59
